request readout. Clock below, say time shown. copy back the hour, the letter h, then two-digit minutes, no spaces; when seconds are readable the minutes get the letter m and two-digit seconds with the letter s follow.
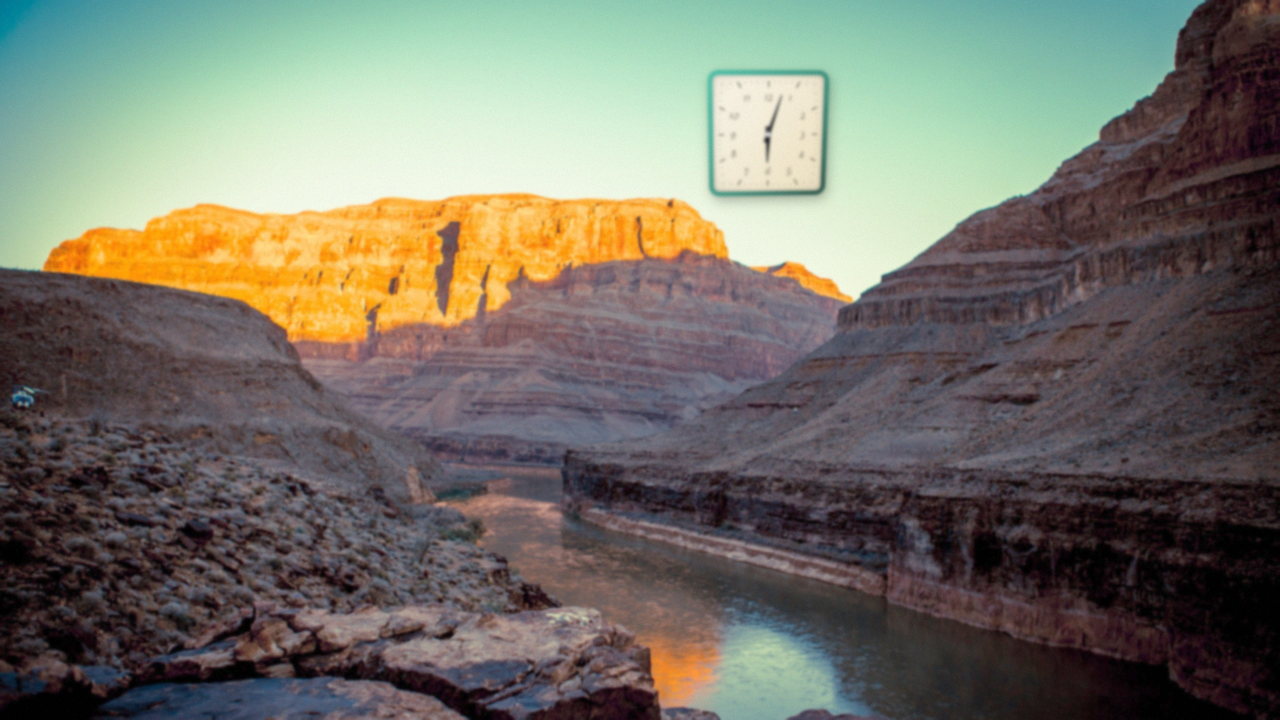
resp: 6h03
